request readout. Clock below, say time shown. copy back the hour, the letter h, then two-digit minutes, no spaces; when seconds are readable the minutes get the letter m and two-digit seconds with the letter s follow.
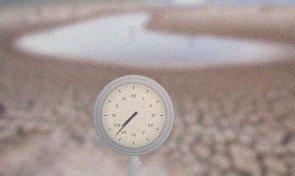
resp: 7h37
